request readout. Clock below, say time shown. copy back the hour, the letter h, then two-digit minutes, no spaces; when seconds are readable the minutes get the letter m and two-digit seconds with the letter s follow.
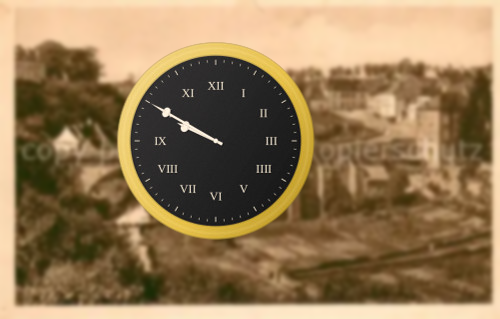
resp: 9h50
